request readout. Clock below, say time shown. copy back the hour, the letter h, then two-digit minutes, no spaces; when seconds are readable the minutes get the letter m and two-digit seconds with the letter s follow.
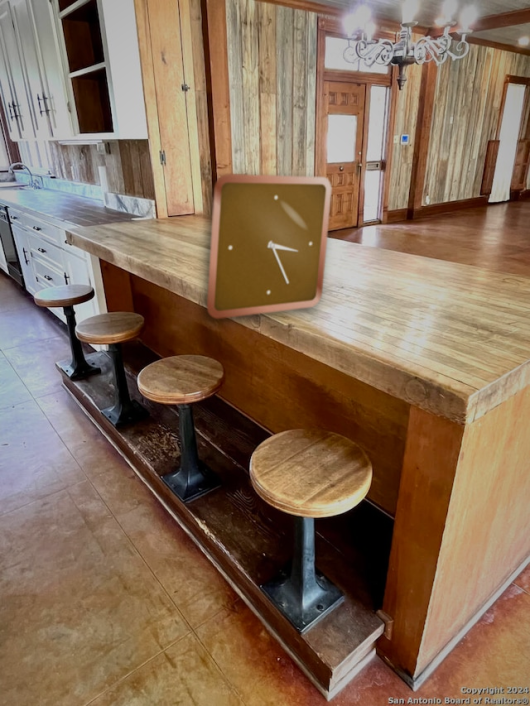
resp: 3h25
